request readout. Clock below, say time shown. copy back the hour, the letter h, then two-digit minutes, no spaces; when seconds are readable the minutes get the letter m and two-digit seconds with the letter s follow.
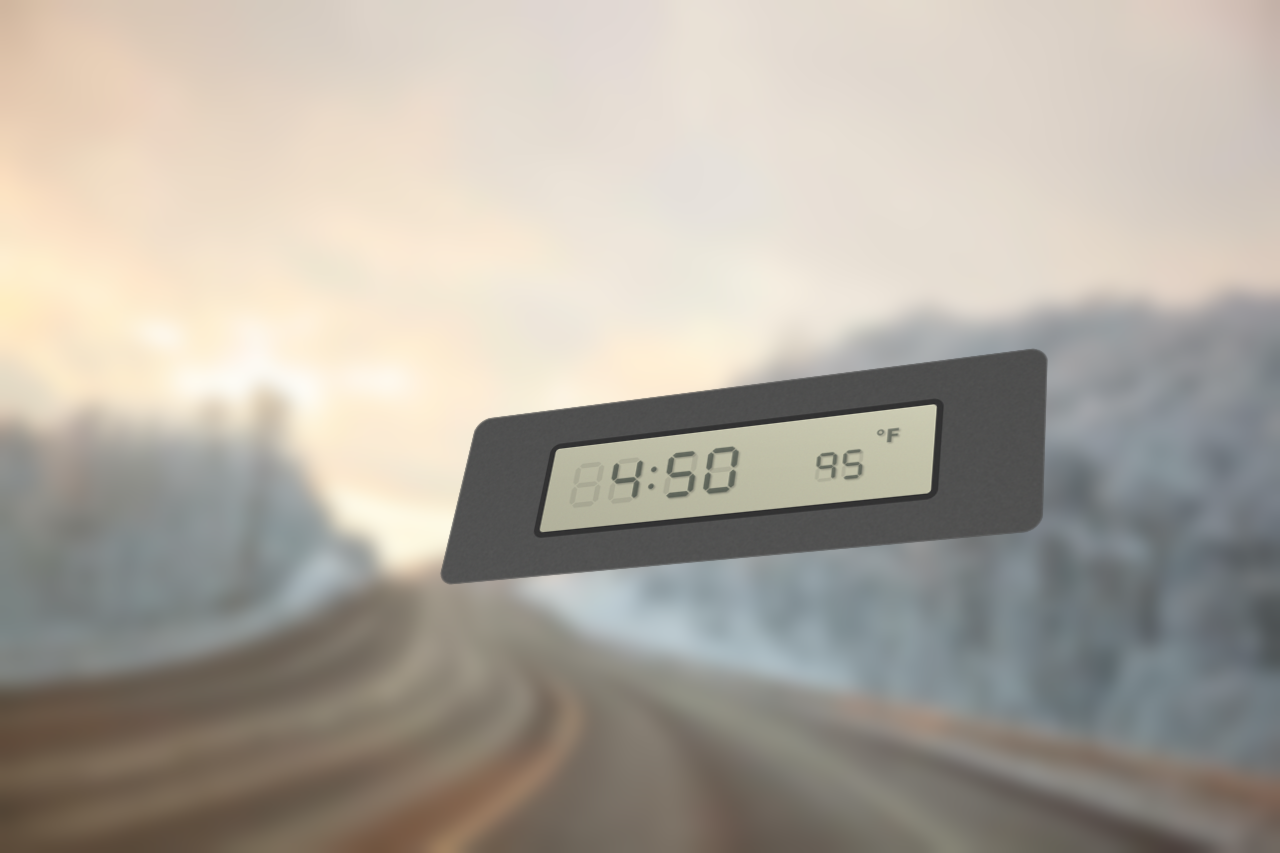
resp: 4h50
